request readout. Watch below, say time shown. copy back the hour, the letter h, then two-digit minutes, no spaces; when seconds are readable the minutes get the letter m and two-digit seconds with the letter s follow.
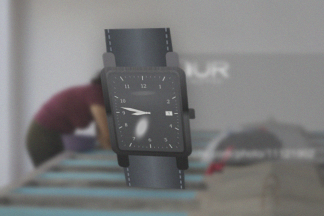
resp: 8h47
